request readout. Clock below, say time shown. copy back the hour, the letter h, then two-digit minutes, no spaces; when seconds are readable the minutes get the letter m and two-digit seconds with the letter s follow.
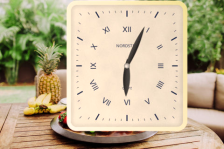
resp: 6h04
